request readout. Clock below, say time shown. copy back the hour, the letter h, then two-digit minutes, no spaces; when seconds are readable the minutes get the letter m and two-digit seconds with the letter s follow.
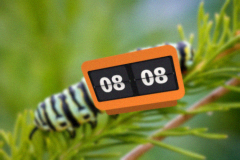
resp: 8h08
